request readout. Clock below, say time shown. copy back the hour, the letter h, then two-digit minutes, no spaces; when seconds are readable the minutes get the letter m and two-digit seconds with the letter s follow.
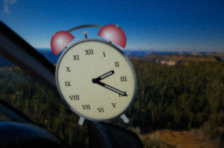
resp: 2h20
